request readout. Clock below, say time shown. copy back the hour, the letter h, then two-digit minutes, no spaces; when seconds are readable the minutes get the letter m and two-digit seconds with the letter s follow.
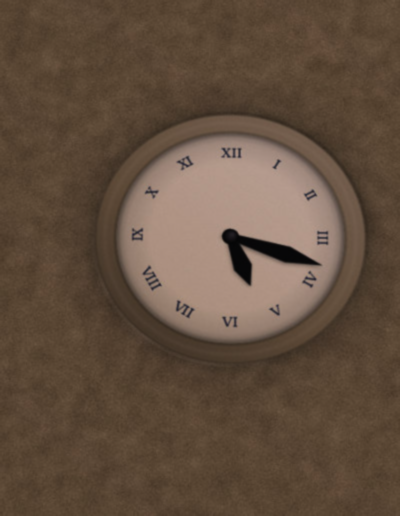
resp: 5h18
